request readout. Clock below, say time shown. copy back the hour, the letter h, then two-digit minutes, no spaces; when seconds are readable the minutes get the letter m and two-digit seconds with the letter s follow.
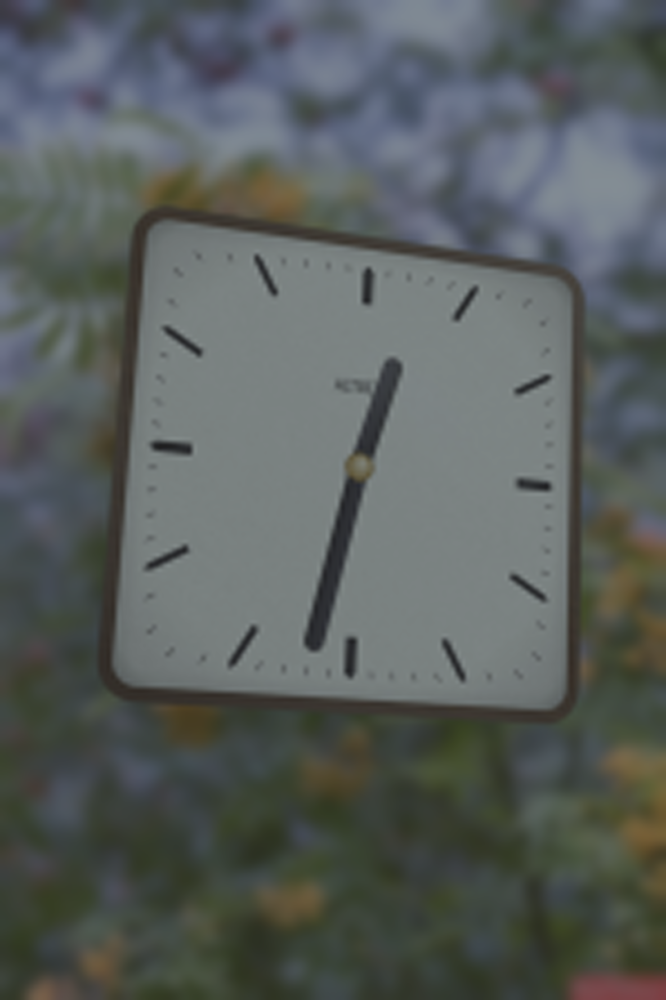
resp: 12h32
